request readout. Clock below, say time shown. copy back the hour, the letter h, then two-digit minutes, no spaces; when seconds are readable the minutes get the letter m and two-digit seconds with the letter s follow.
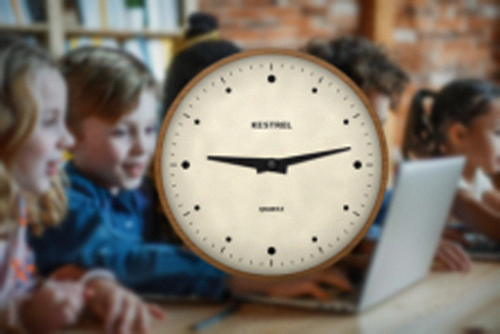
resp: 9h13
